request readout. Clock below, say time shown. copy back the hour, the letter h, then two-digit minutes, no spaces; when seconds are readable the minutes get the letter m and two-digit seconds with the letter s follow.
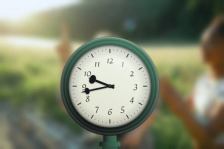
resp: 9h43
